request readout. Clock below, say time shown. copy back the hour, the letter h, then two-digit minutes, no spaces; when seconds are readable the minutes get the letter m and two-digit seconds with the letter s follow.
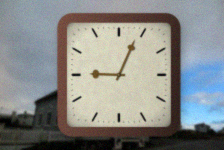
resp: 9h04
